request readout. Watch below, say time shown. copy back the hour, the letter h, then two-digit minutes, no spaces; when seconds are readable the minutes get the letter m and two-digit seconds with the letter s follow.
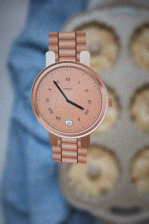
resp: 3h54
